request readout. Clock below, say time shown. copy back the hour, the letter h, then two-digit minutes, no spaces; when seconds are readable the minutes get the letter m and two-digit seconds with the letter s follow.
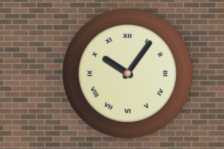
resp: 10h06
